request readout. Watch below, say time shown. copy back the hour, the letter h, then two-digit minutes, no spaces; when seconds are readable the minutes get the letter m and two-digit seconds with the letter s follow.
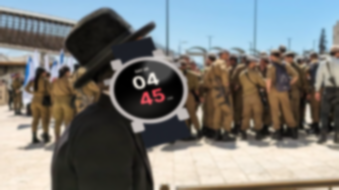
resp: 4h45
